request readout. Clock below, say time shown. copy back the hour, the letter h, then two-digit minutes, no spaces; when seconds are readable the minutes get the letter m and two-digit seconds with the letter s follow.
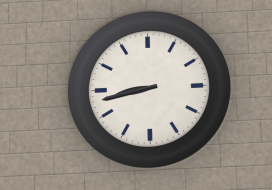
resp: 8h43
